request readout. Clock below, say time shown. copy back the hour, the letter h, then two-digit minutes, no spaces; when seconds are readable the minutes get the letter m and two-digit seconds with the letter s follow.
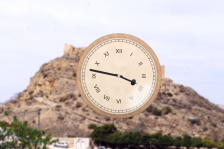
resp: 3h47
